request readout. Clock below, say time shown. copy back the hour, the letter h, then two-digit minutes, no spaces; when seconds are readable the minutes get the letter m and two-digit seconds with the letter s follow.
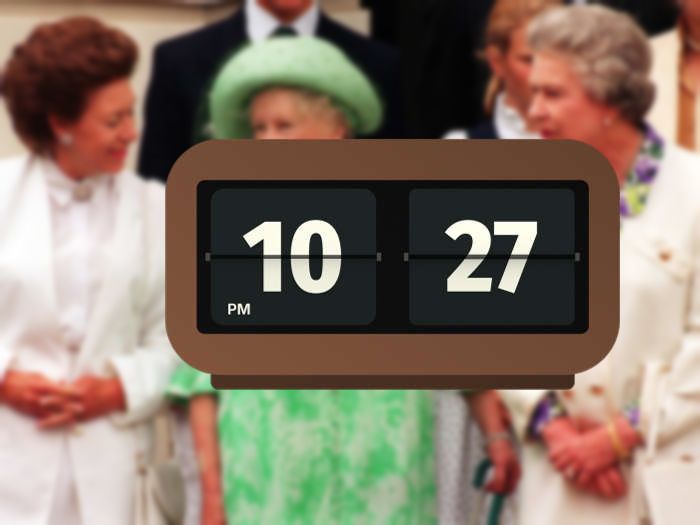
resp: 10h27
